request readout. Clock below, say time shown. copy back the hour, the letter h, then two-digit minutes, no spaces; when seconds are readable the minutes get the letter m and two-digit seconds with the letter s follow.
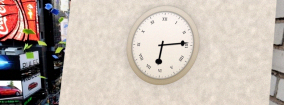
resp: 6h14
